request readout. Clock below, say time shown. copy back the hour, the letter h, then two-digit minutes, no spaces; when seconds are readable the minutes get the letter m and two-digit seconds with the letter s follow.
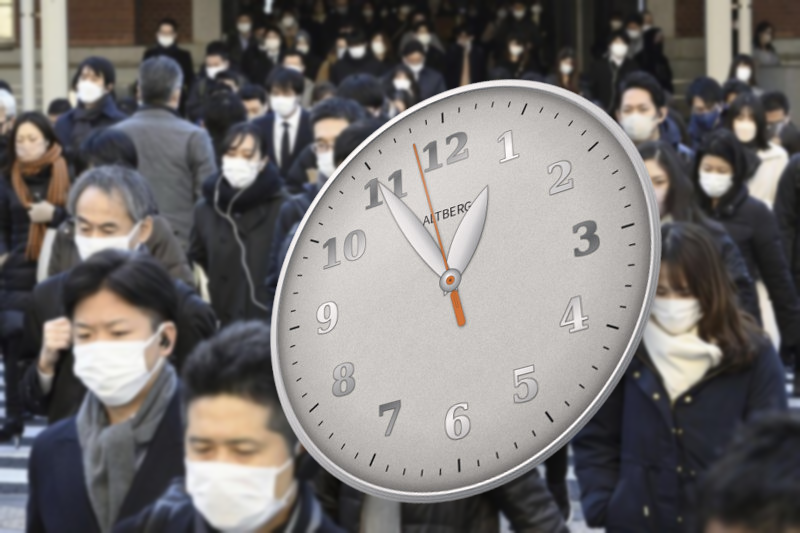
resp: 12h54m58s
